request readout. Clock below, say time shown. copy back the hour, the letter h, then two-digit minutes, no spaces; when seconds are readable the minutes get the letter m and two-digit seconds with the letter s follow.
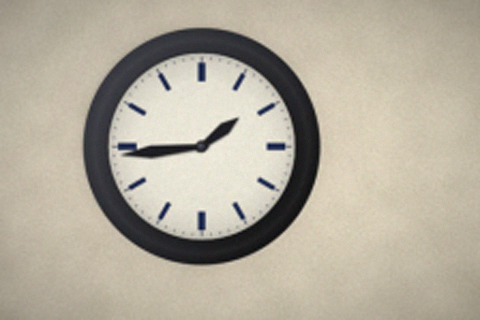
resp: 1h44
